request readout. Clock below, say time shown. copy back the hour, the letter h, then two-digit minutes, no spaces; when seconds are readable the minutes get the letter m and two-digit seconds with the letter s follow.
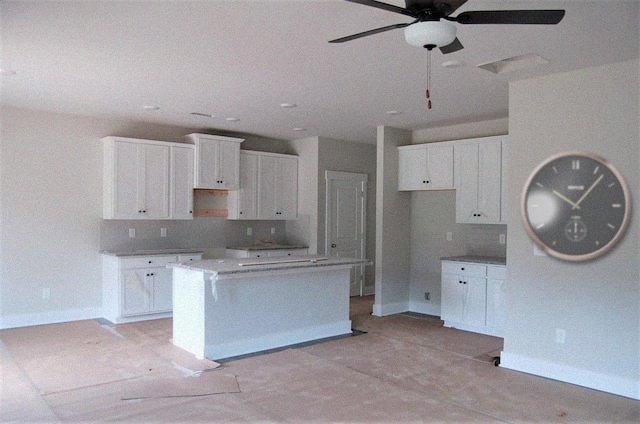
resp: 10h07
